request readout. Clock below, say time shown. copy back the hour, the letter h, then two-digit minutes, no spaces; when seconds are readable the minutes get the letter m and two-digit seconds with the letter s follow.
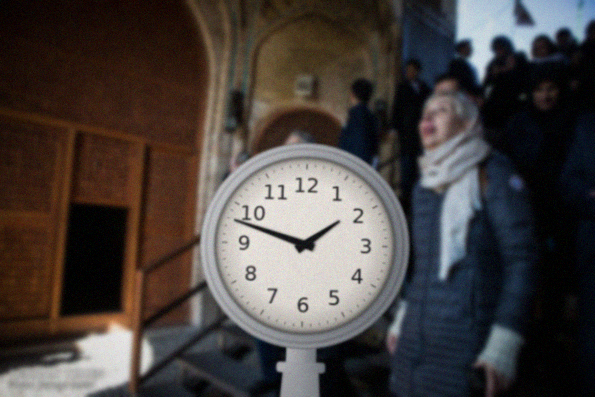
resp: 1h48
